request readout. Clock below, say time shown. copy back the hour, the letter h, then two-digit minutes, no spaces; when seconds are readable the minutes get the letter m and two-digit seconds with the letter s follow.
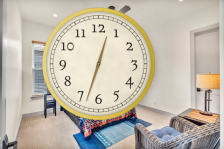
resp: 12h33
